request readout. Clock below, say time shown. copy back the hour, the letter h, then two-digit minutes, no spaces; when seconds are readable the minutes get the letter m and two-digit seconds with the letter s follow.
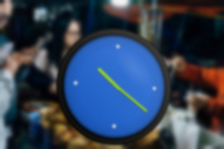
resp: 10h21
